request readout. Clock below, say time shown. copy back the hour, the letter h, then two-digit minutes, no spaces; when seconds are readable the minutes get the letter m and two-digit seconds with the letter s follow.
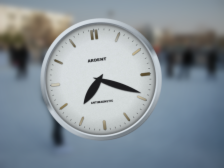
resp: 7h19
